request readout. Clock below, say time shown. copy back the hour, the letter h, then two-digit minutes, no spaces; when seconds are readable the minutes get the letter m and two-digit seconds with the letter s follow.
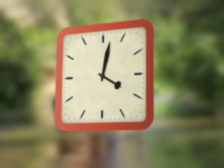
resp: 4h02
